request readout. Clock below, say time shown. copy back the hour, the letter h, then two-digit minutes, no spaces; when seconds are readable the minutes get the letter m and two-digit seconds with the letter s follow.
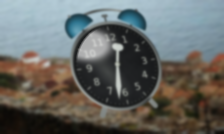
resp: 12h32
